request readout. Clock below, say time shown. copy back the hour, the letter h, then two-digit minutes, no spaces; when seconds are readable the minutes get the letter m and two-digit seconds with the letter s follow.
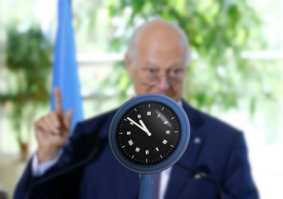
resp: 10h51
